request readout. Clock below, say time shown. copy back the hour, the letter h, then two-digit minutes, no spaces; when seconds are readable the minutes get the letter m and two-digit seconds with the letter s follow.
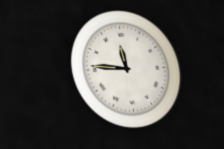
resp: 11h46
